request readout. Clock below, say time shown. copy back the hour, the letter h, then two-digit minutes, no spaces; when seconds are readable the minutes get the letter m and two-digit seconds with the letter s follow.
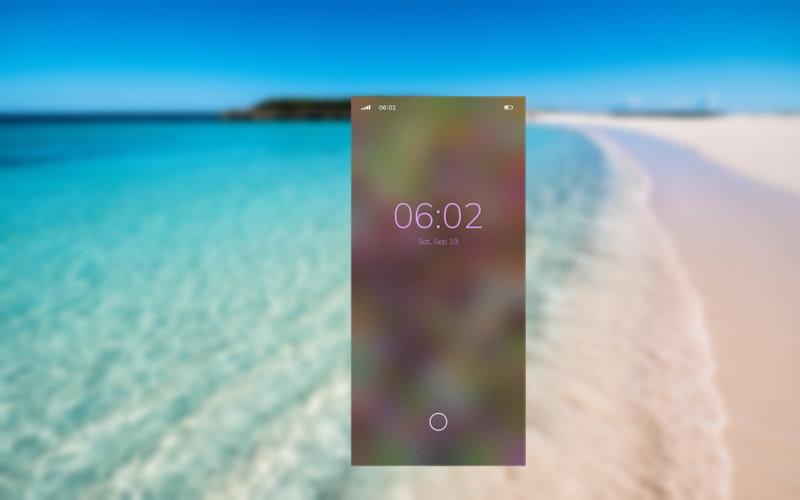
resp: 6h02
